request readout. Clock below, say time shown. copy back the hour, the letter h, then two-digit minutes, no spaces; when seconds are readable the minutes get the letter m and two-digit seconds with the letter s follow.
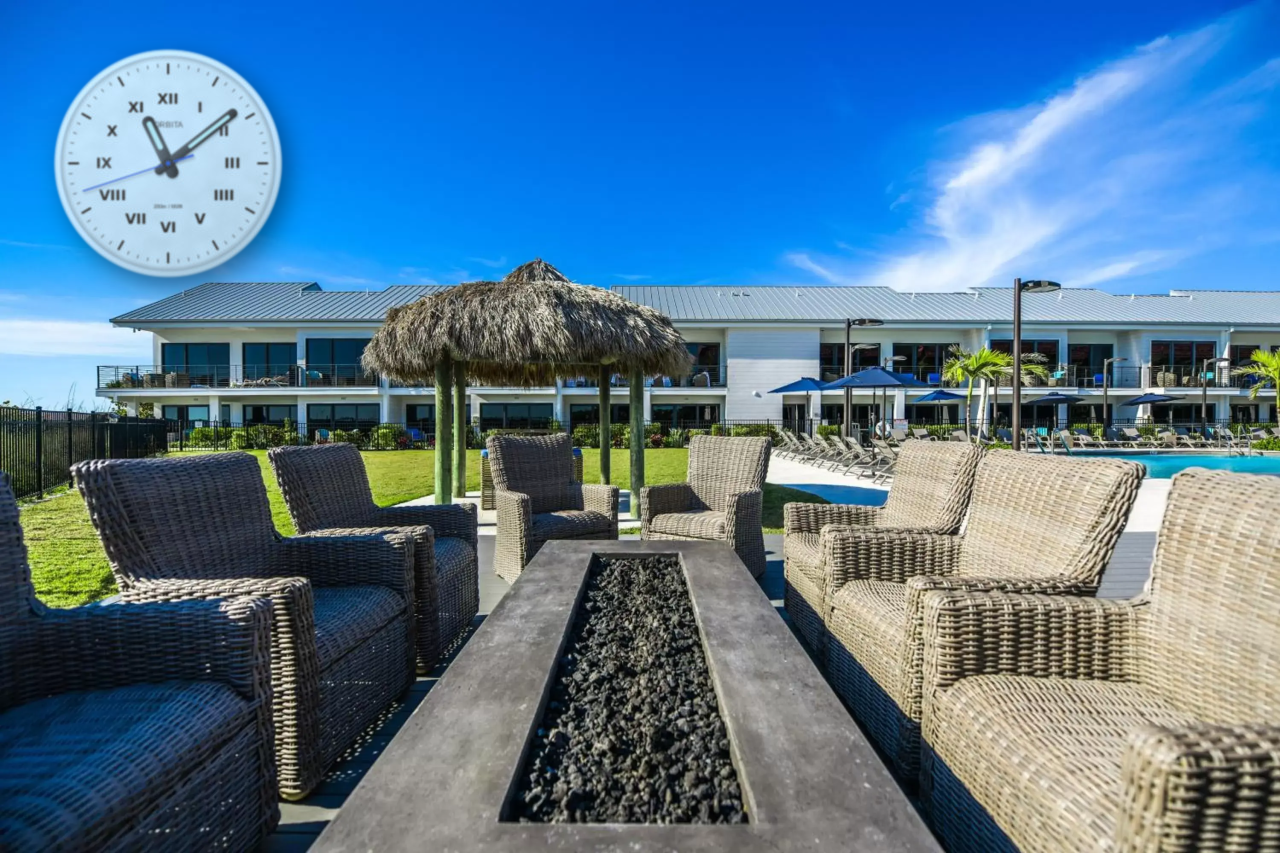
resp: 11h08m42s
